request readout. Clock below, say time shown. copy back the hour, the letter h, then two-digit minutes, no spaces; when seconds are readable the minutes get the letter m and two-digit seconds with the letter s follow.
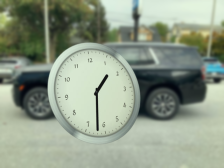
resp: 1h32
